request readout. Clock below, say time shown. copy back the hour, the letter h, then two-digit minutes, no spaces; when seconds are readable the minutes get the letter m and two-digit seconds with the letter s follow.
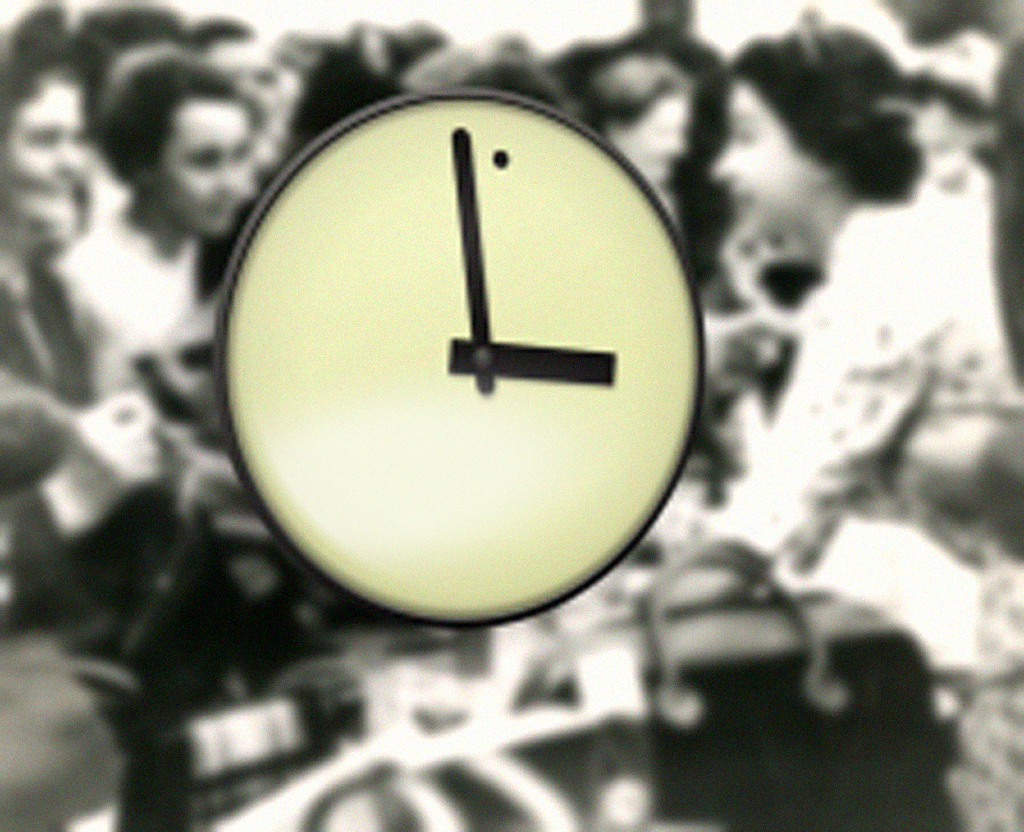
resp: 2h58
